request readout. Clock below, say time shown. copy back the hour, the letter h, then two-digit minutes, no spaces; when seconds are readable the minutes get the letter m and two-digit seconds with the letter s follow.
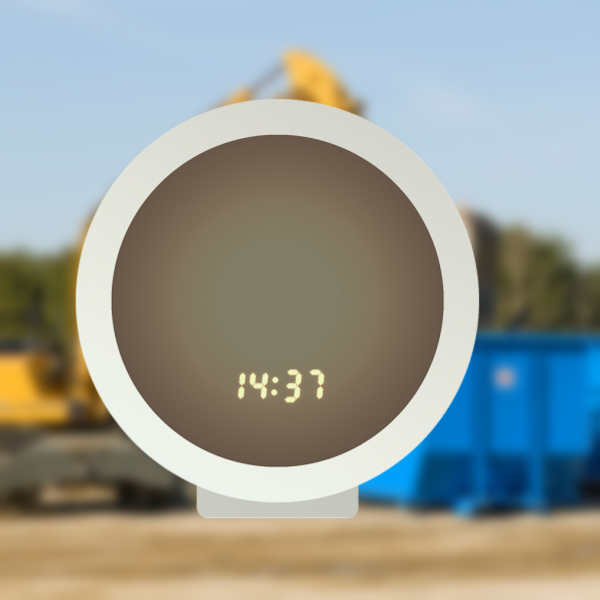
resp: 14h37
